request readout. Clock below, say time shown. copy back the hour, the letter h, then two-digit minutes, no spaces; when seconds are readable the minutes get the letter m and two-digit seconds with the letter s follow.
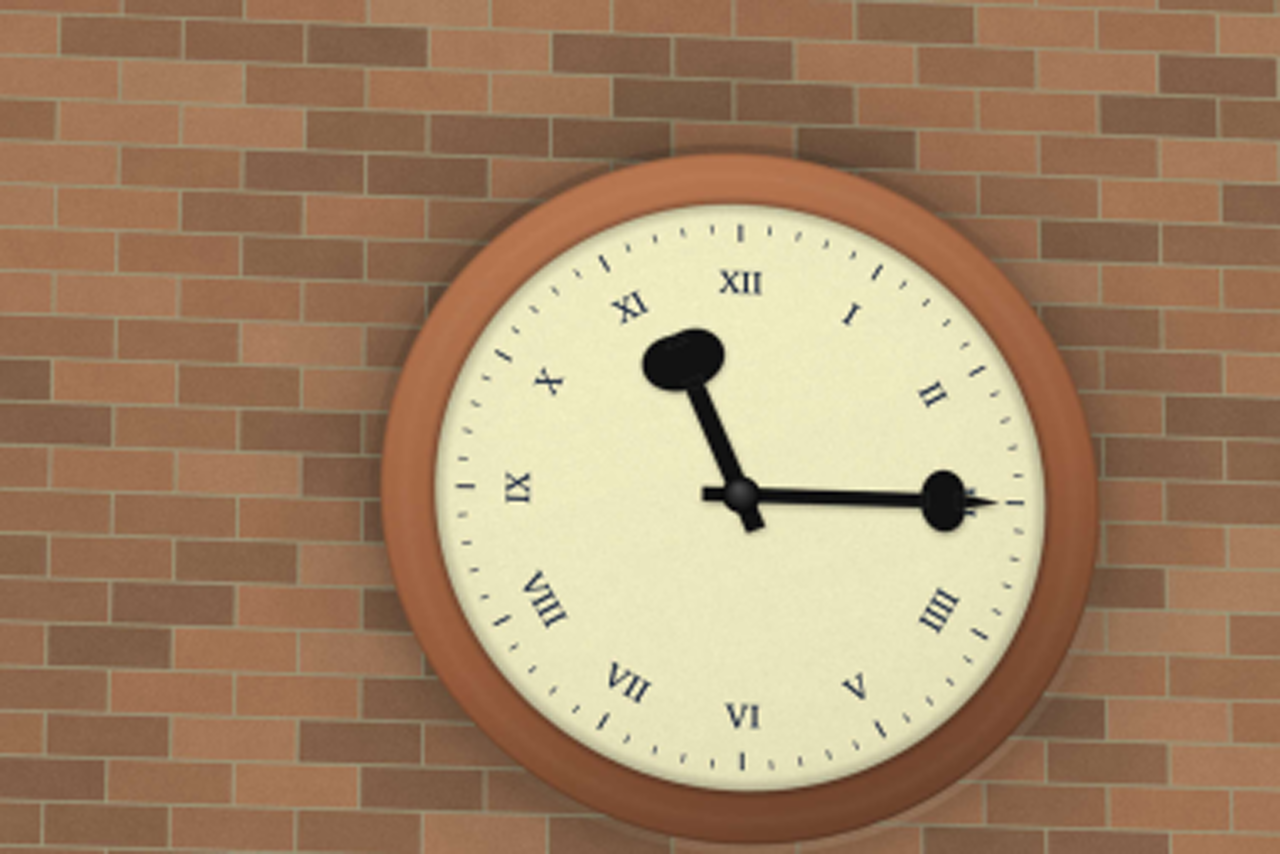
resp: 11h15
